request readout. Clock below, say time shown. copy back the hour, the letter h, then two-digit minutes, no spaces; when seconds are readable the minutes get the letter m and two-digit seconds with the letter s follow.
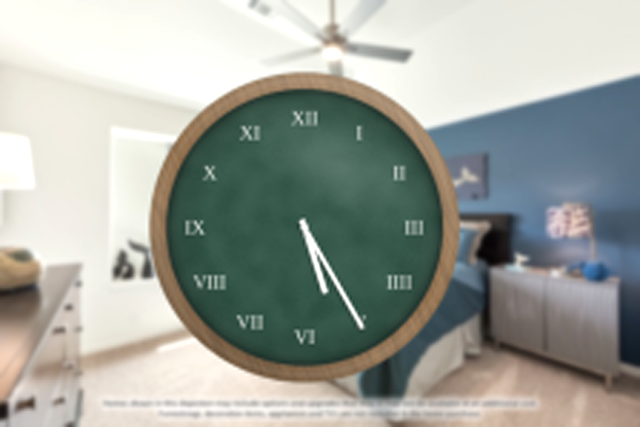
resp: 5h25
